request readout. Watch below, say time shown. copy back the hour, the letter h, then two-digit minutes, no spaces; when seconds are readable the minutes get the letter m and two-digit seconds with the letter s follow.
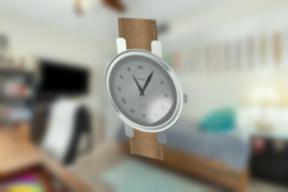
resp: 11h05
